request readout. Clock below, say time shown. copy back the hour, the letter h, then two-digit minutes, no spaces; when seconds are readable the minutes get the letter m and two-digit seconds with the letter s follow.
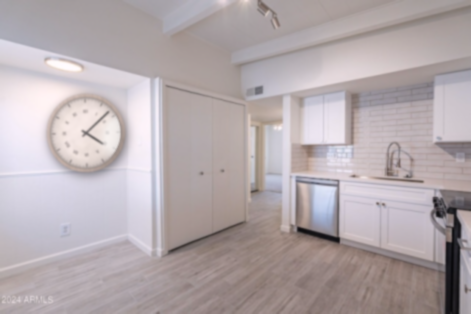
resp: 4h08
